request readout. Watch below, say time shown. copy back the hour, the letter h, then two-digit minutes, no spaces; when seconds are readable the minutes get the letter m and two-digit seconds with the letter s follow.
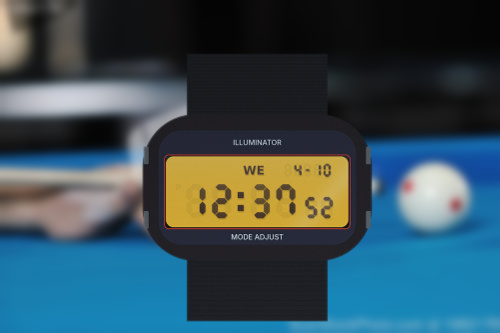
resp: 12h37m52s
